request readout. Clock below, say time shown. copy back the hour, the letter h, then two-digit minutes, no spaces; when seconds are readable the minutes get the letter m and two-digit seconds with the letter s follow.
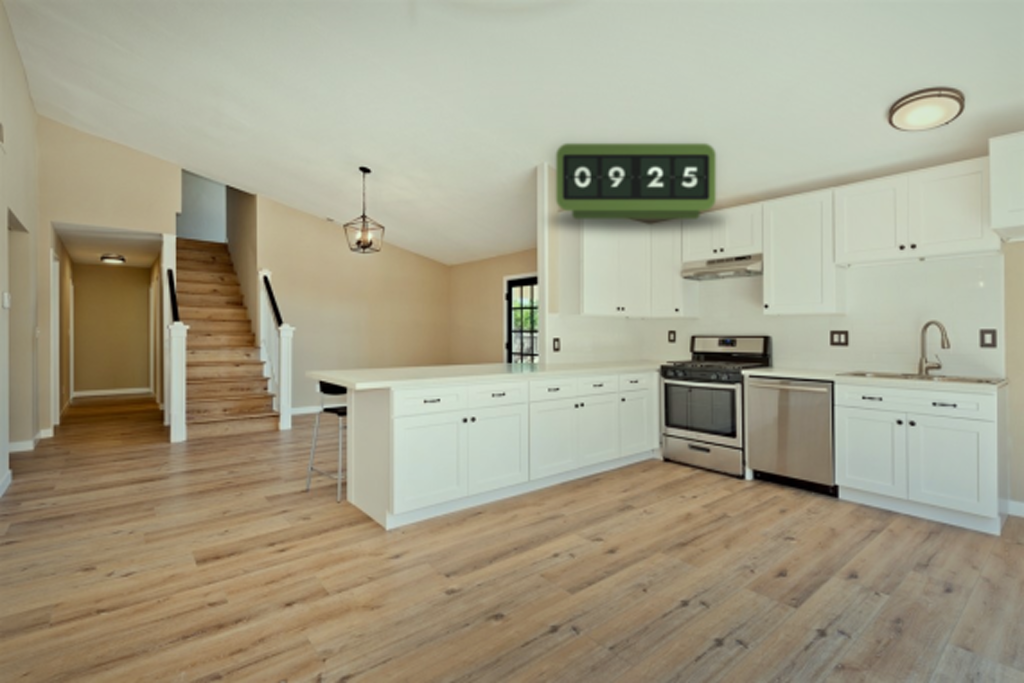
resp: 9h25
